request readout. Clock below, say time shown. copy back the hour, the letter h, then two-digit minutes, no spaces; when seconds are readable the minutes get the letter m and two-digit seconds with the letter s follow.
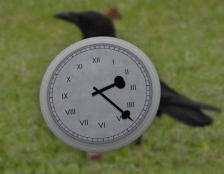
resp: 2h23
